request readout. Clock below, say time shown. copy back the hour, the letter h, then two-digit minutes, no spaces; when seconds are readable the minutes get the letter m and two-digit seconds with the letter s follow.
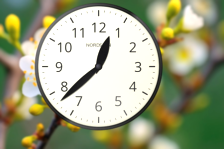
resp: 12h38
